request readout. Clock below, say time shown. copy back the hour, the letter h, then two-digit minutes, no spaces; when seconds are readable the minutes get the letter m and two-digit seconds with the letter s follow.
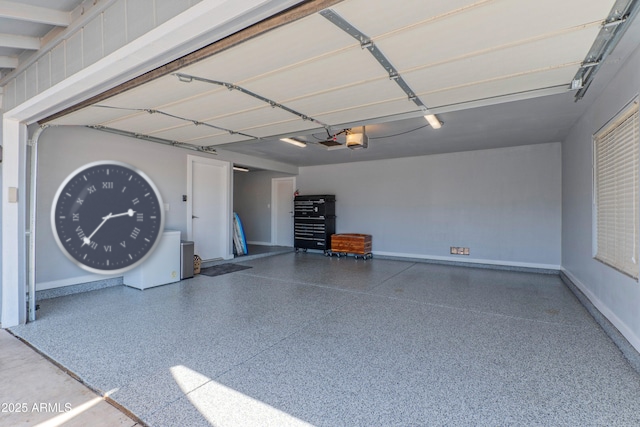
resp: 2h37
